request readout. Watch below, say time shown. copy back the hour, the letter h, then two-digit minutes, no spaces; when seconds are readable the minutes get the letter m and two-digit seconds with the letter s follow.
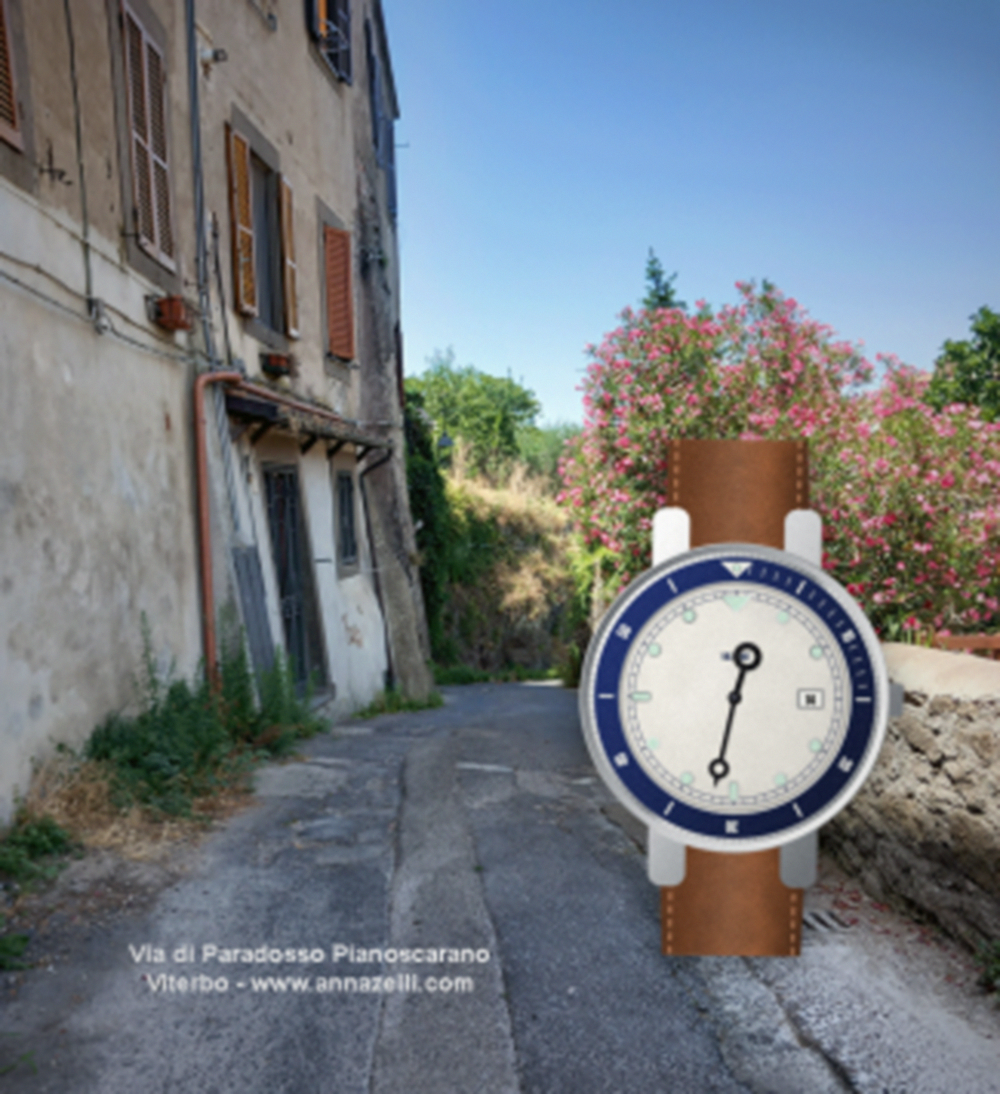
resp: 12h32
